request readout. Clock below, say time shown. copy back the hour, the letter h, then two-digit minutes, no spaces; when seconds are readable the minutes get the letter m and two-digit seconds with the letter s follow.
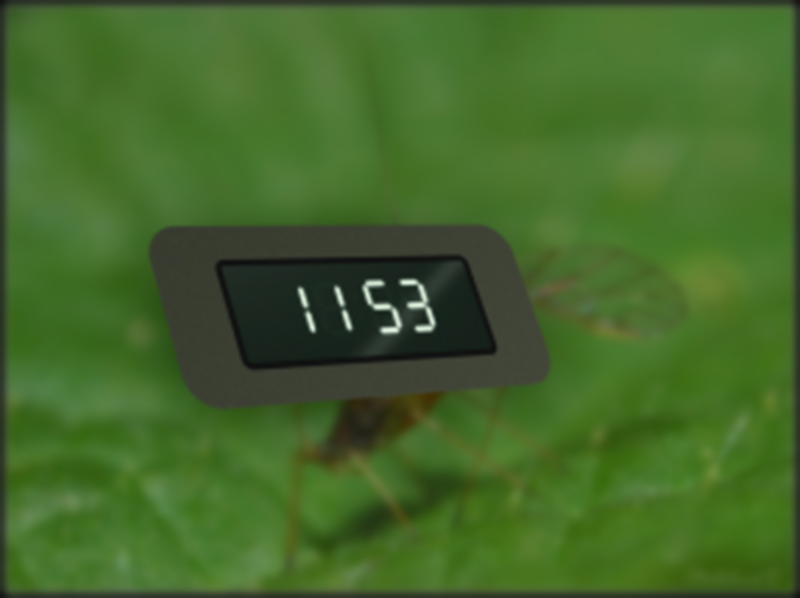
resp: 11h53
